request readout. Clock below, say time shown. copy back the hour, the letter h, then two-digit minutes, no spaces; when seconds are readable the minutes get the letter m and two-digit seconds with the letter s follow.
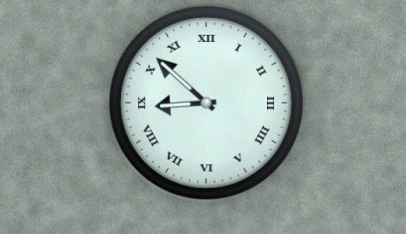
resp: 8h52
